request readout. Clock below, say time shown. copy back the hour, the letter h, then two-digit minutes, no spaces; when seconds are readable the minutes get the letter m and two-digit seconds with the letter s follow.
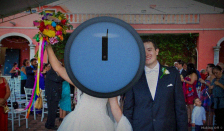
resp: 12h01
